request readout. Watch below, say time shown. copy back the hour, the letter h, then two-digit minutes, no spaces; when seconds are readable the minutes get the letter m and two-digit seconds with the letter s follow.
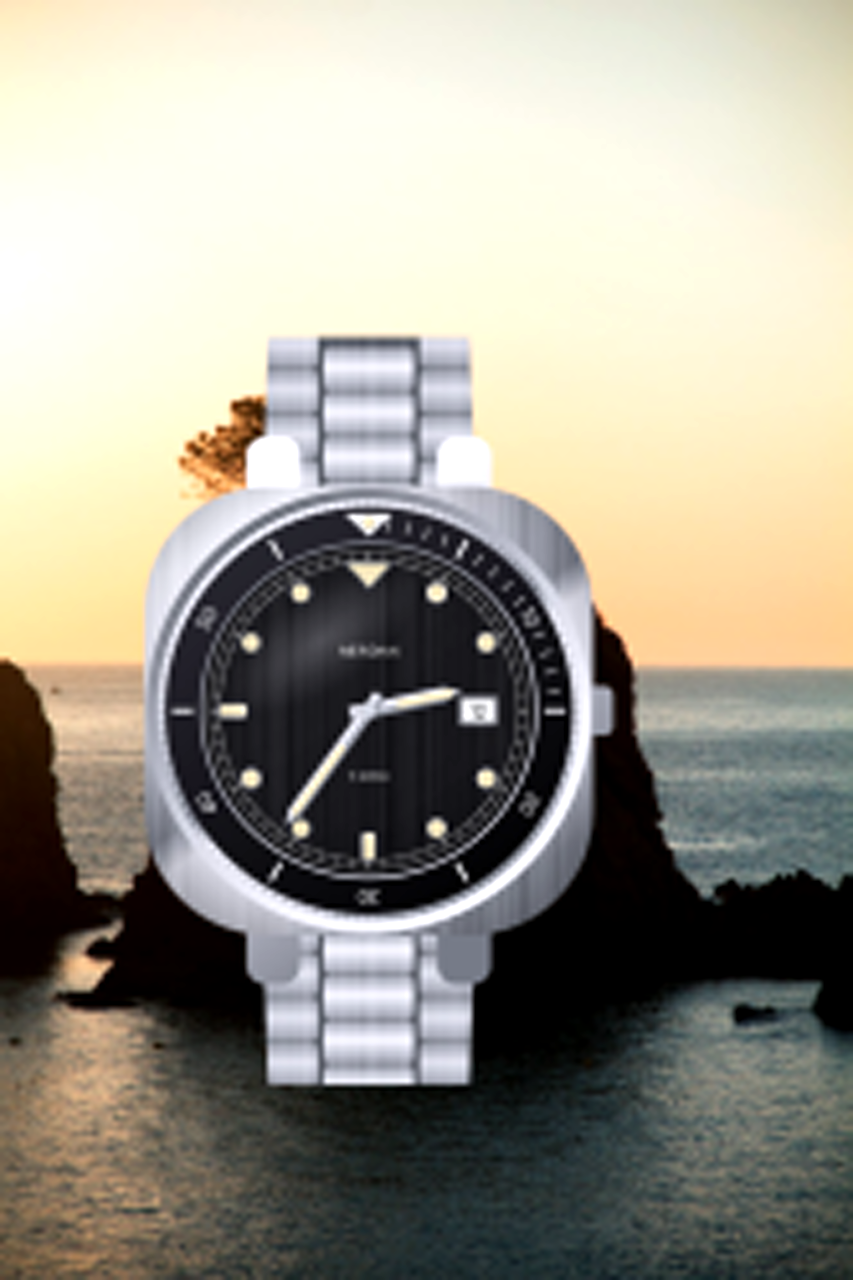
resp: 2h36
